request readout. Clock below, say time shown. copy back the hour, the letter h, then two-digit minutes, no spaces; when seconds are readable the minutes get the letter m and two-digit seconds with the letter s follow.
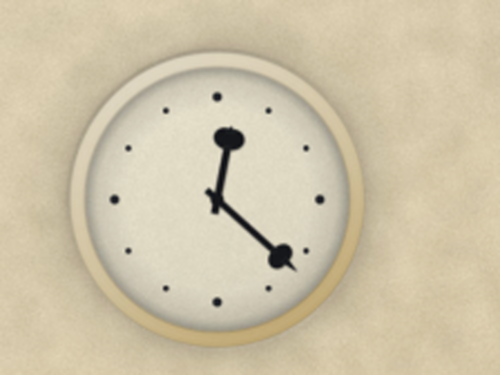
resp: 12h22
